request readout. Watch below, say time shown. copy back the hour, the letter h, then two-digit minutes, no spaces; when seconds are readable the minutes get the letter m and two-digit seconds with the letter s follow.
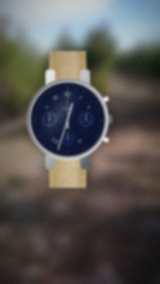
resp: 12h33
